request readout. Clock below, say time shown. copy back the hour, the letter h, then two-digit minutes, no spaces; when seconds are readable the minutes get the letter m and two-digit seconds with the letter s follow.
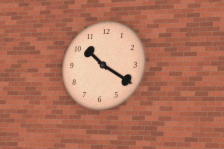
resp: 10h20
